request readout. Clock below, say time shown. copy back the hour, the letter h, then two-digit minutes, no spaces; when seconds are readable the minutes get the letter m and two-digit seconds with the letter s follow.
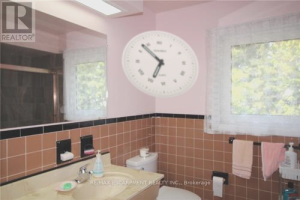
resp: 6h53
